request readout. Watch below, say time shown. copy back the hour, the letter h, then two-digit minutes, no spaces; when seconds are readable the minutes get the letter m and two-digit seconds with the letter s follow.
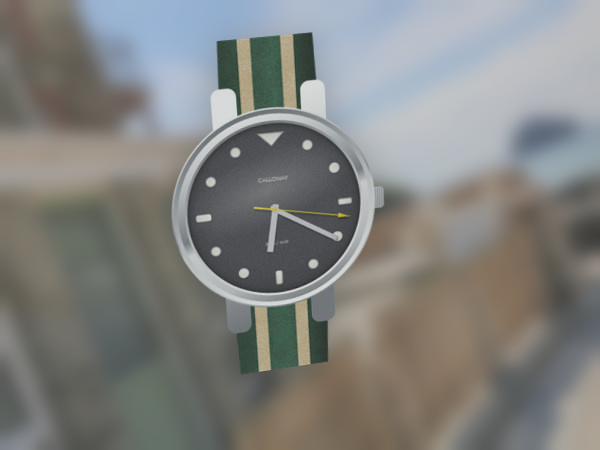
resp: 6h20m17s
